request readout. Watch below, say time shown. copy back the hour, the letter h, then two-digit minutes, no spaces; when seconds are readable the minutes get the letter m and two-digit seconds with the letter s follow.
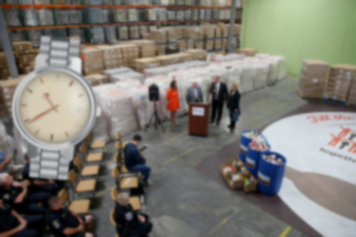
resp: 10h39
